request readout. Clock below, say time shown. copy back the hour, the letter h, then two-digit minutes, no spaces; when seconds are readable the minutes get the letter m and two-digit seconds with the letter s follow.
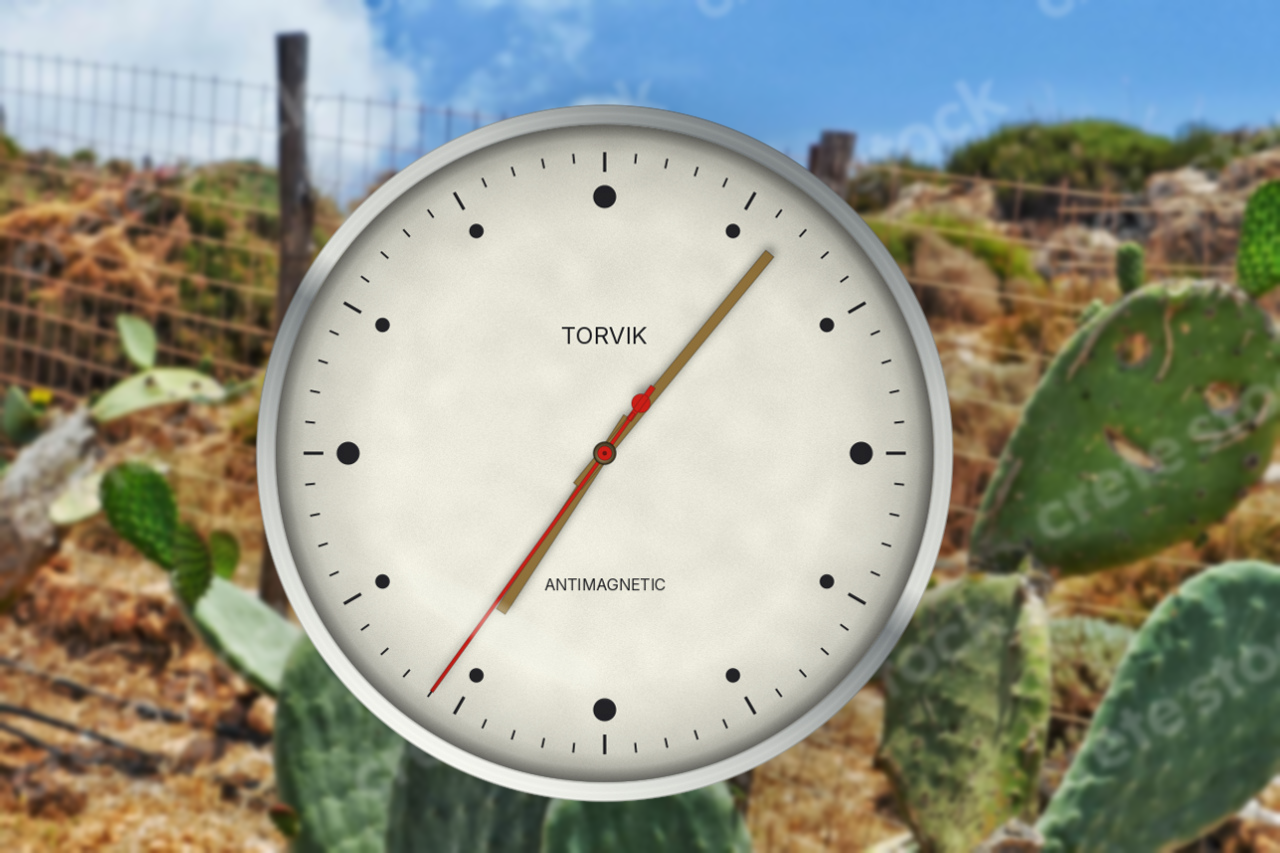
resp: 7h06m36s
